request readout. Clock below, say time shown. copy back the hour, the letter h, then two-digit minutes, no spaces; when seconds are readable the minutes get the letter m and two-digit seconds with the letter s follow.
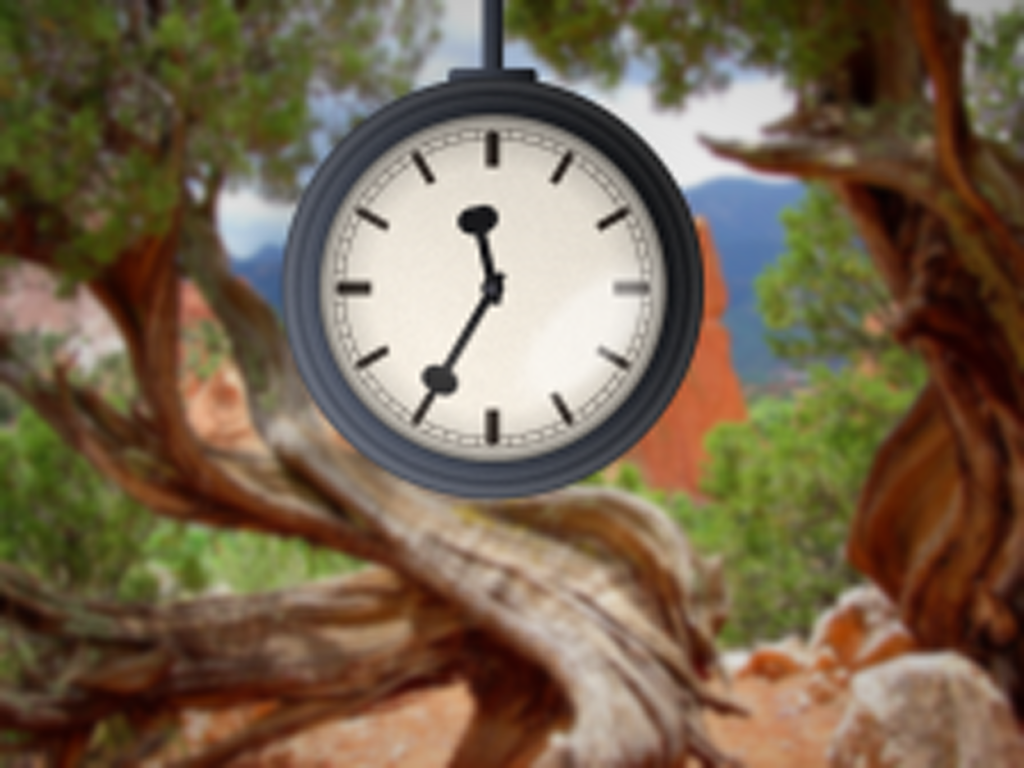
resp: 11h35
